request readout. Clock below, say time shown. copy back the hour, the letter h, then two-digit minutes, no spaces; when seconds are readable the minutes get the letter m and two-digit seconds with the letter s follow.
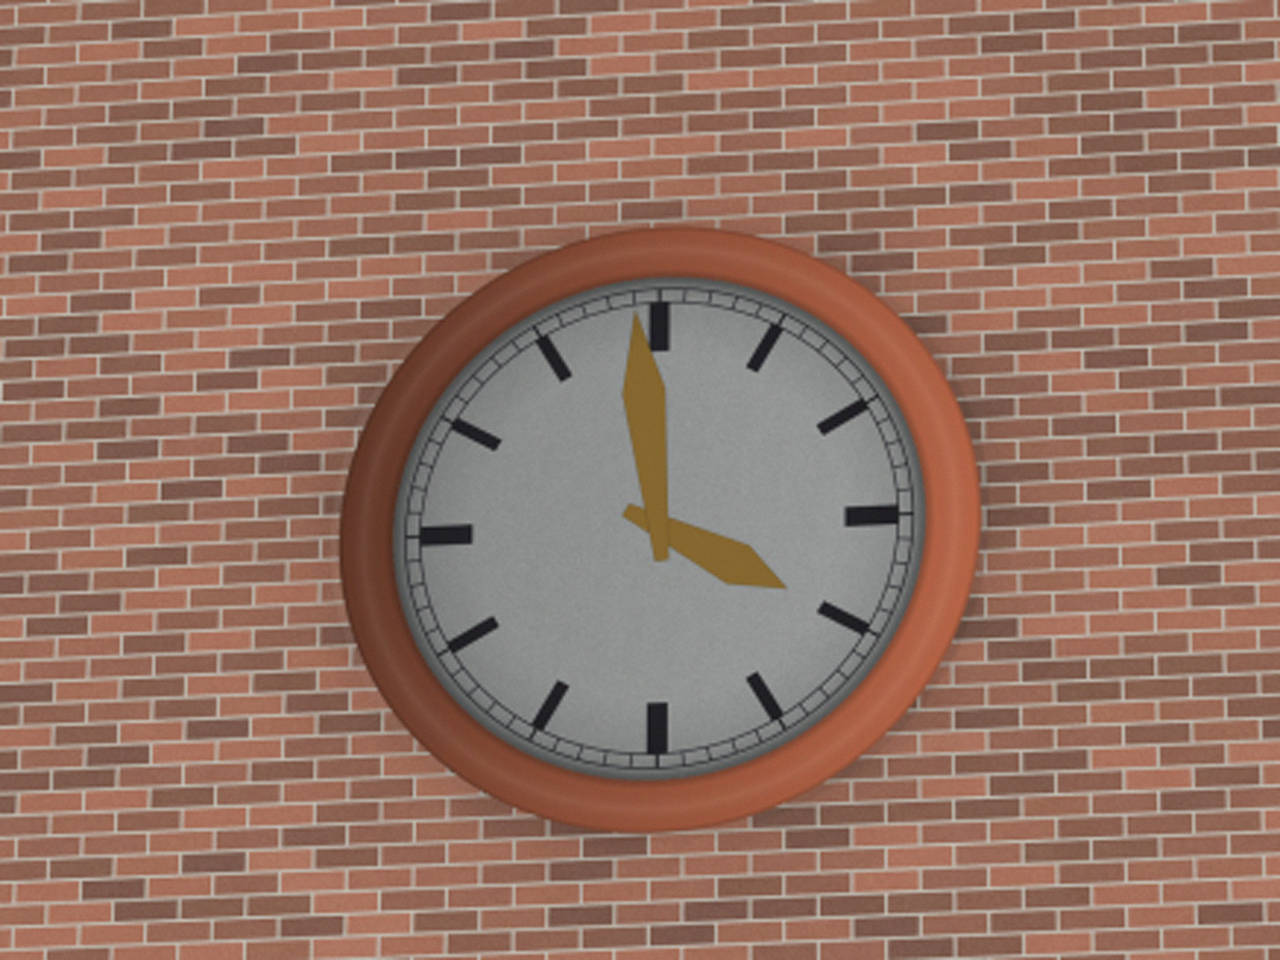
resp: 3h59
